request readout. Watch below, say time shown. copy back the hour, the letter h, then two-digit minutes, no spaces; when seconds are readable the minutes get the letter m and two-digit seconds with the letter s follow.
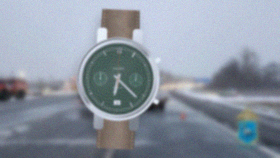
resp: 6h22
